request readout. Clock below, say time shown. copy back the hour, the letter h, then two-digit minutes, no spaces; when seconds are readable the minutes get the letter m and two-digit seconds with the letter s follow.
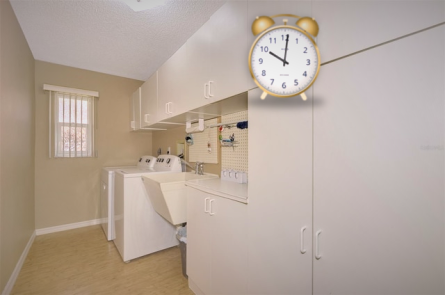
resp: 10h01
